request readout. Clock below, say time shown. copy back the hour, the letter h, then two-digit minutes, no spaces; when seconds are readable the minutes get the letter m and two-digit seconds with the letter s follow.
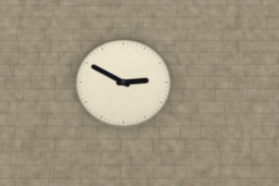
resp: 2h50
